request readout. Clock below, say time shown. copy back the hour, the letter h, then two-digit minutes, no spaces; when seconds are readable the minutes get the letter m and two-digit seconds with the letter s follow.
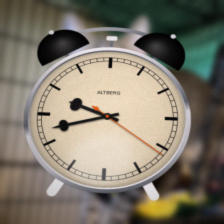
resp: 9h42m21s
